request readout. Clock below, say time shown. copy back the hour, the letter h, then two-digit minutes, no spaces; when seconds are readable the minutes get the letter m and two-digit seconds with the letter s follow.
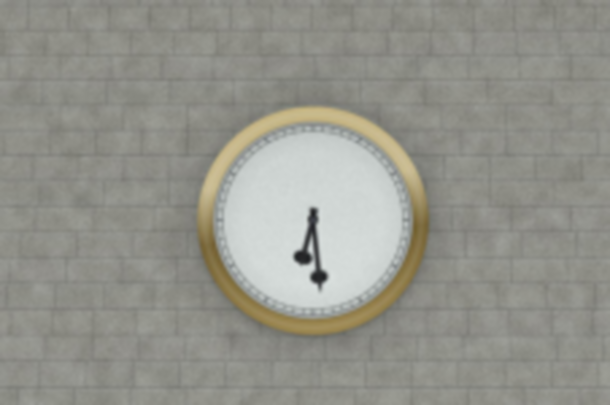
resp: 6h29
